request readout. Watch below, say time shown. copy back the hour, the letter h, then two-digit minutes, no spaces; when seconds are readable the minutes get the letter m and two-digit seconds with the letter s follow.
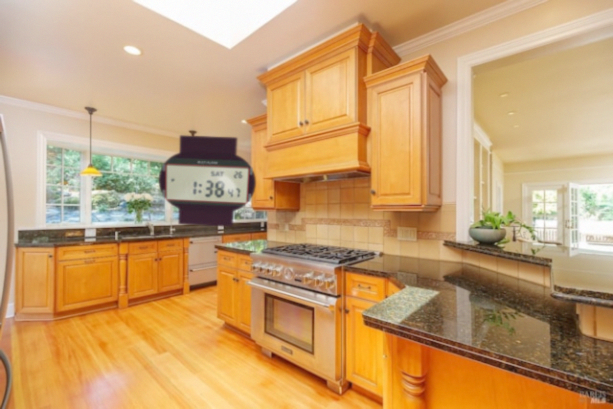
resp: 1h38m47s
